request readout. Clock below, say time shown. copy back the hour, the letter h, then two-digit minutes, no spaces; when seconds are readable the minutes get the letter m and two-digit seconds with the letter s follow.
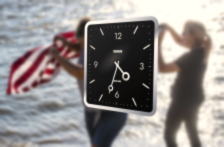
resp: 4h33
